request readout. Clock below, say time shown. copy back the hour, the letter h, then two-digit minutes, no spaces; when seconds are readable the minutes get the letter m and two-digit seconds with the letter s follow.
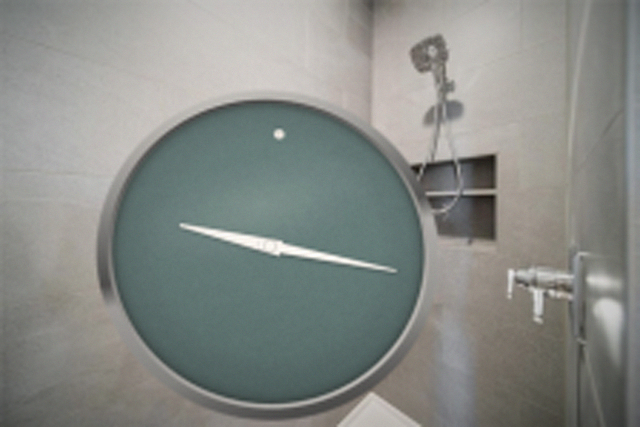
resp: 9h16
